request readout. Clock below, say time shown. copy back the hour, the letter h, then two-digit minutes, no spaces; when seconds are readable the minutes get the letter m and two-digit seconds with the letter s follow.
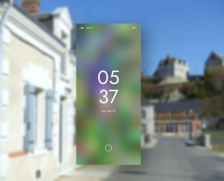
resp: 5h37
